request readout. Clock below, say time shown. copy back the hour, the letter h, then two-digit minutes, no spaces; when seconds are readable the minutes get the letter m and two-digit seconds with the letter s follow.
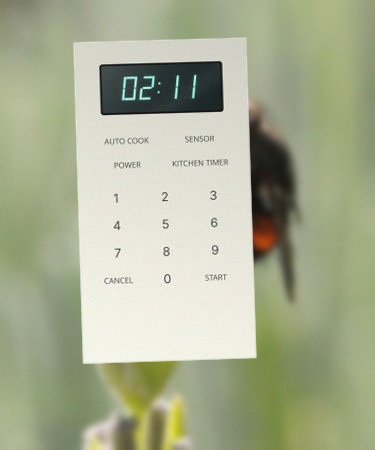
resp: 2h11
